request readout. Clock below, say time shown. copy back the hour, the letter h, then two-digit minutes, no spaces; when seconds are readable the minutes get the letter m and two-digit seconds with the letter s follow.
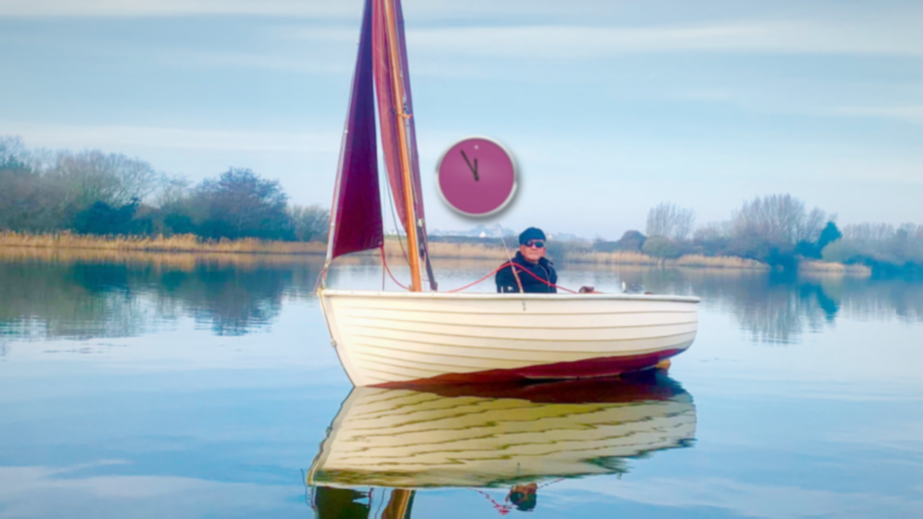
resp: 11h55
